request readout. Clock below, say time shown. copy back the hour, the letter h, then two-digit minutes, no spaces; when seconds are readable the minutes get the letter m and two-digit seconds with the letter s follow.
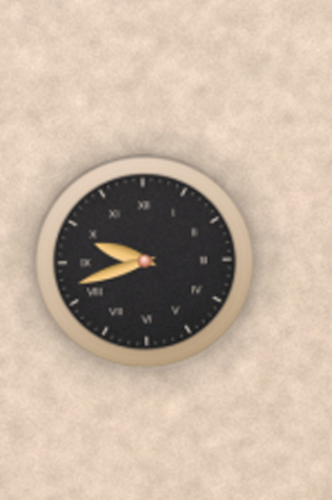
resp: 9h42
